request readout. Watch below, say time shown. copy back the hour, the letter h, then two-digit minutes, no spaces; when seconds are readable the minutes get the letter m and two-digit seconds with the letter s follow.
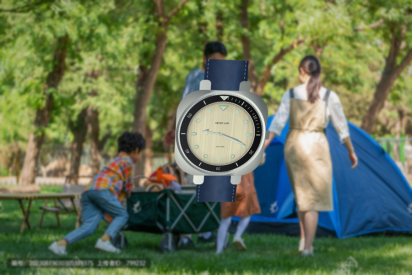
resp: 9h19
